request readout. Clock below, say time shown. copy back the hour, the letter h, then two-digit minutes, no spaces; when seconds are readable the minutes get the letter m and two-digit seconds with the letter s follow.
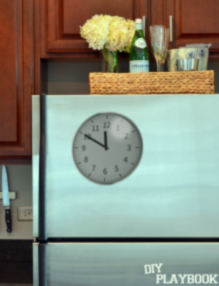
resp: 11h50
